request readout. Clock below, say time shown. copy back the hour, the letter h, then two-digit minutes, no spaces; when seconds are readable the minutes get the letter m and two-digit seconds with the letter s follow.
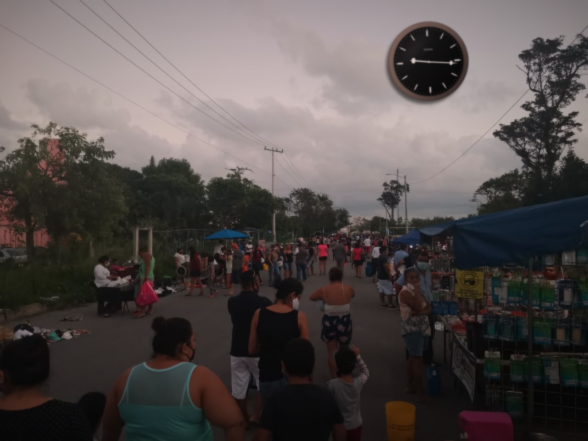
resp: 9h16
